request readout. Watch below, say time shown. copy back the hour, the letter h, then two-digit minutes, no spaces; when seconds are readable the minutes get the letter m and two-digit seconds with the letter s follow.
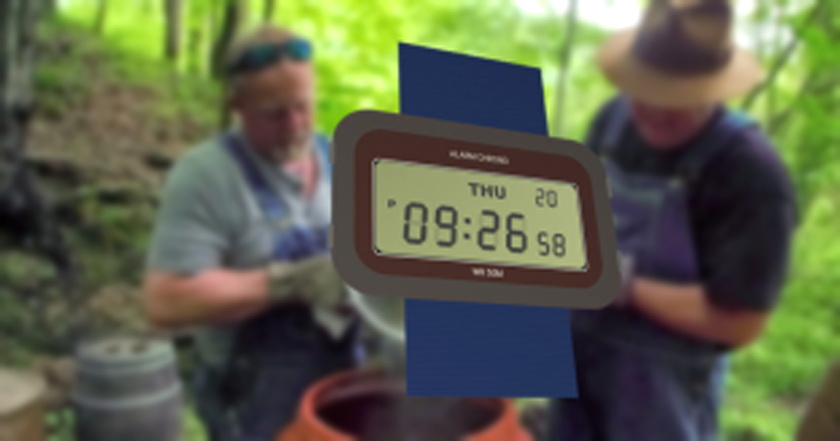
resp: 9h26m58s
